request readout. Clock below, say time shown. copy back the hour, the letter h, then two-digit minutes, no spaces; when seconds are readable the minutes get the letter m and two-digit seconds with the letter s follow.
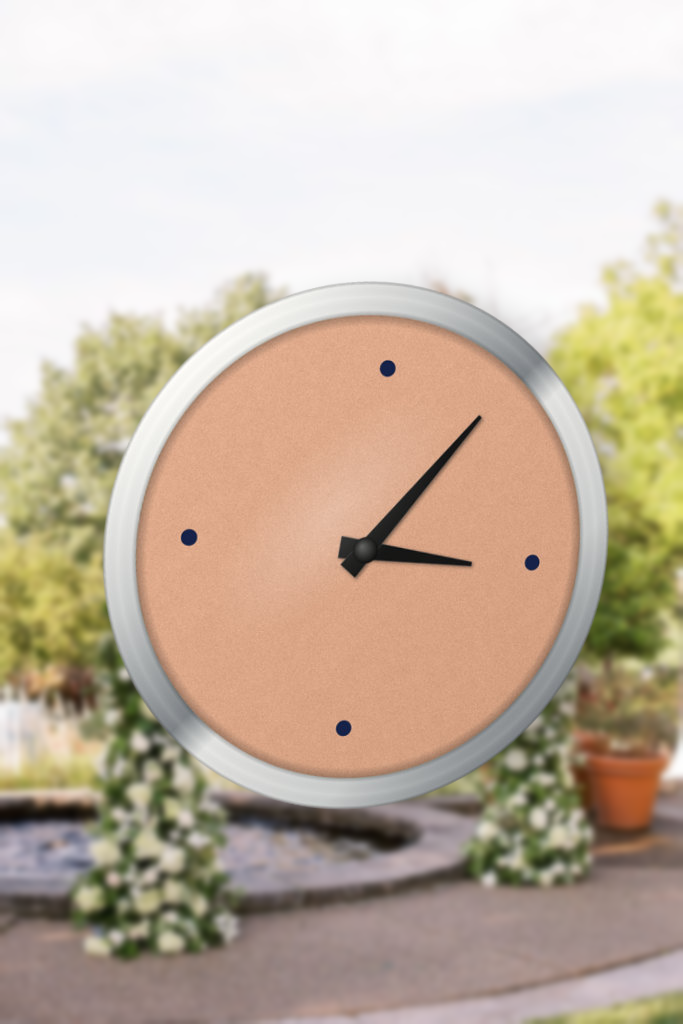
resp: 3h06
